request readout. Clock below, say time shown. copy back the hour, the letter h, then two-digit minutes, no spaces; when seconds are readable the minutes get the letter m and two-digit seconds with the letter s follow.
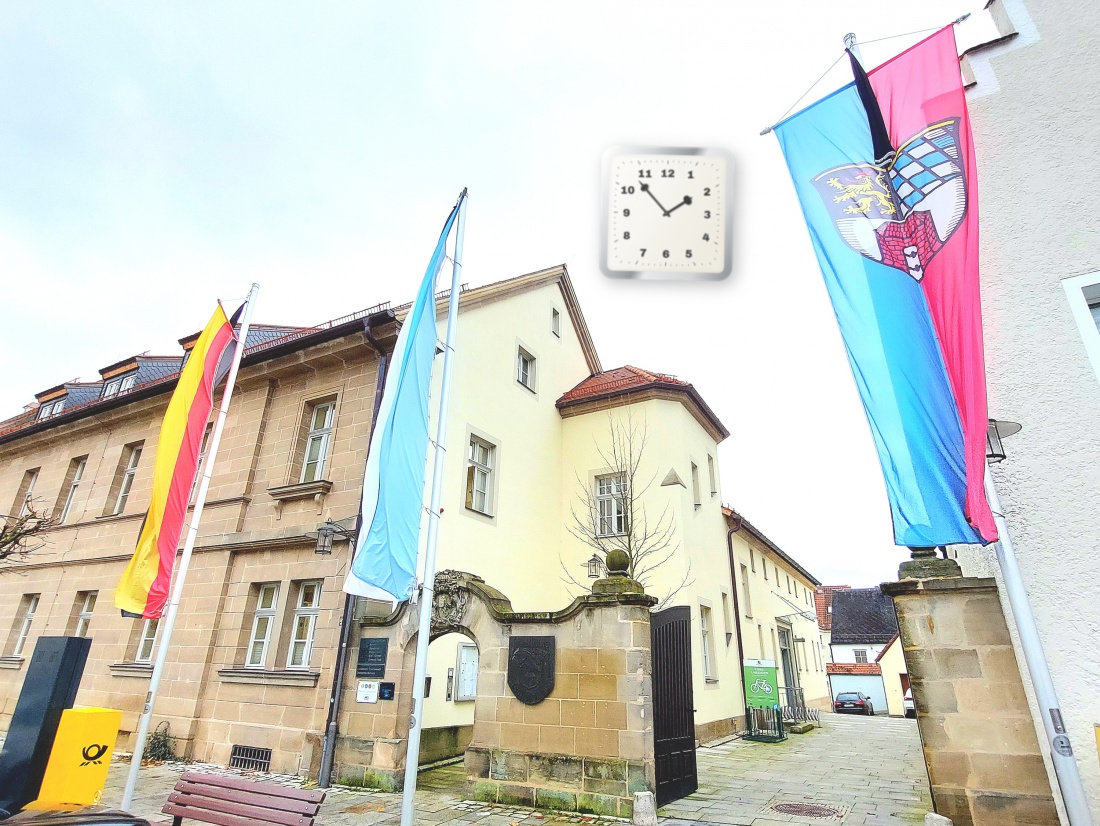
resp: 1h53
